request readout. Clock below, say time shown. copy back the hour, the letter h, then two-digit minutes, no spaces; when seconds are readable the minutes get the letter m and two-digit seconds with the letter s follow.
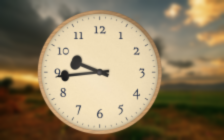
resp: 9h44
